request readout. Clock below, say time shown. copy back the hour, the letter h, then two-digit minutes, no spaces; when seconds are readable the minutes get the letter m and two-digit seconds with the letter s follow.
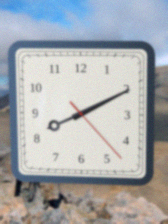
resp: 8h10m23s
